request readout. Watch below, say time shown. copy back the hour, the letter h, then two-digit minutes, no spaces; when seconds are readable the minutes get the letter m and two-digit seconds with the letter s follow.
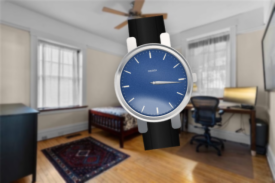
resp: 3h16
